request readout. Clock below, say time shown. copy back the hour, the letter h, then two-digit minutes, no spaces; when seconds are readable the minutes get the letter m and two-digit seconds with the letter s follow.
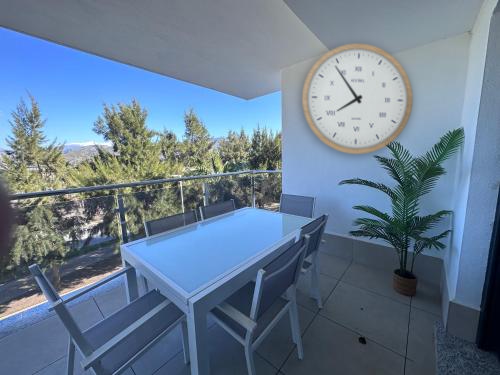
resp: 7h54
